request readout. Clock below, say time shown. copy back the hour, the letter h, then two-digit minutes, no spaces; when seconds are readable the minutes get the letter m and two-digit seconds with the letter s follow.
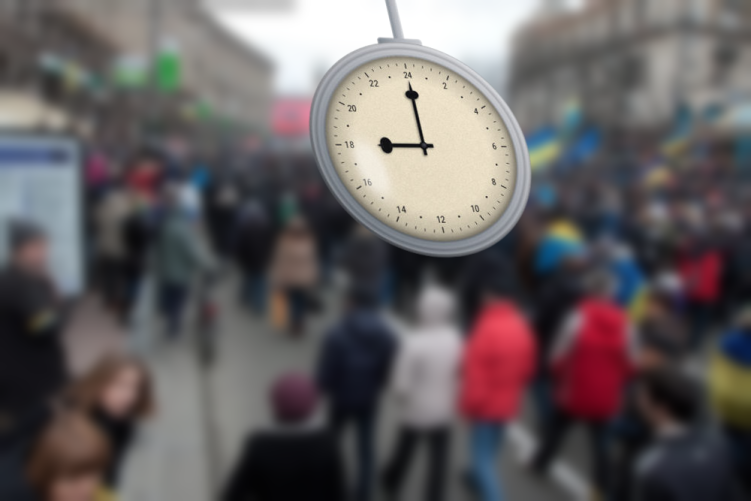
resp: 18h00
